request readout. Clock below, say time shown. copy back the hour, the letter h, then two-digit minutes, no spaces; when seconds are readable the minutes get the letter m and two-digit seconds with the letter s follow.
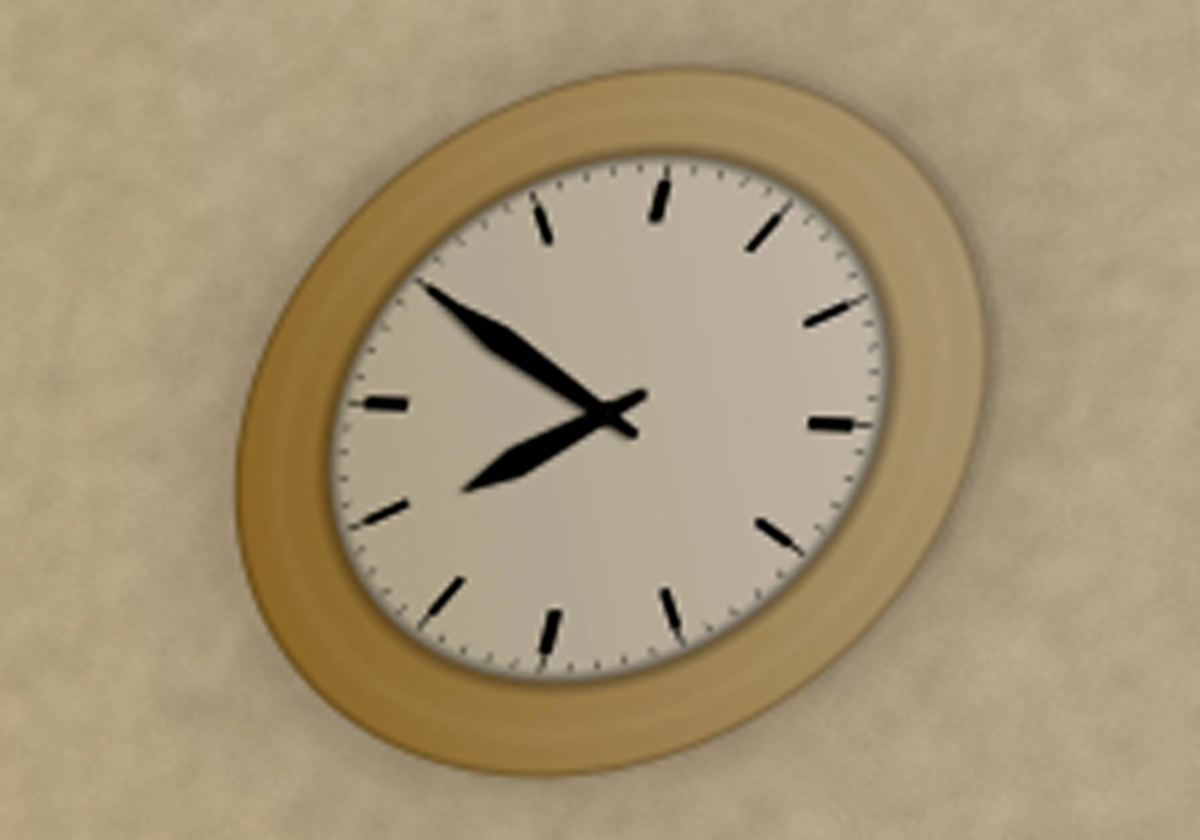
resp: 7h50
